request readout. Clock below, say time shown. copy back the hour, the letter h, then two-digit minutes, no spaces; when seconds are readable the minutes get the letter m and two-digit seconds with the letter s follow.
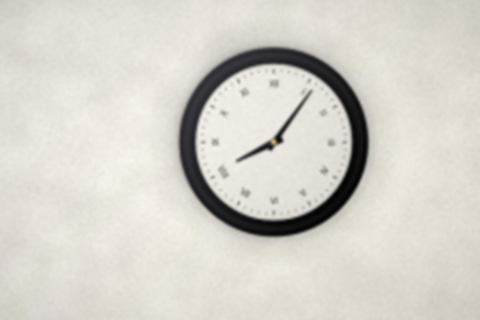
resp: 8h06
